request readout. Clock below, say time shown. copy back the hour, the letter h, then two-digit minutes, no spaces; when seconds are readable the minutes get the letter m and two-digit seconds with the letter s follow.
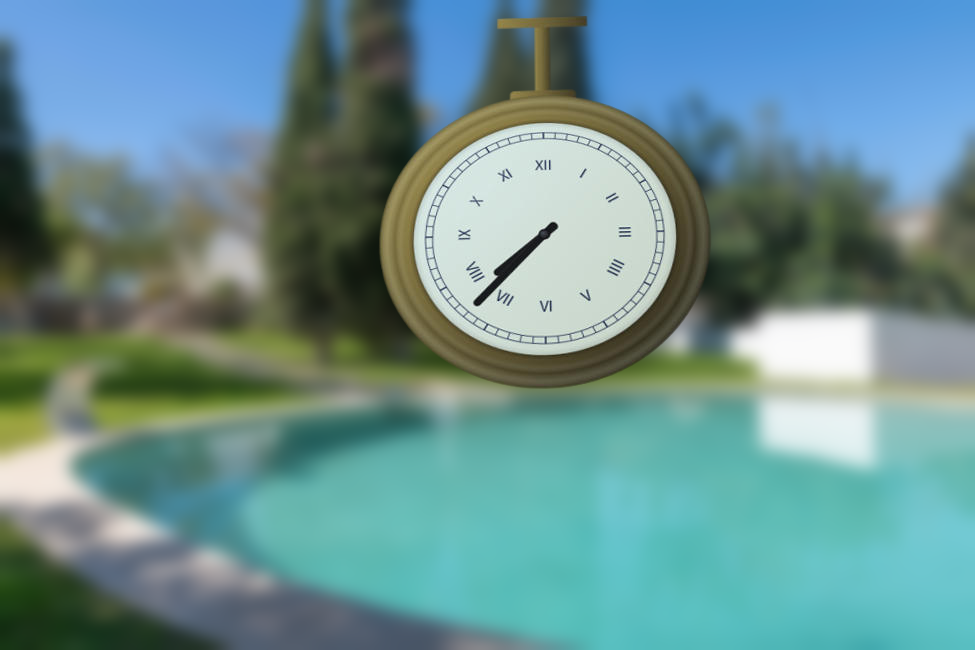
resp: 7h37
